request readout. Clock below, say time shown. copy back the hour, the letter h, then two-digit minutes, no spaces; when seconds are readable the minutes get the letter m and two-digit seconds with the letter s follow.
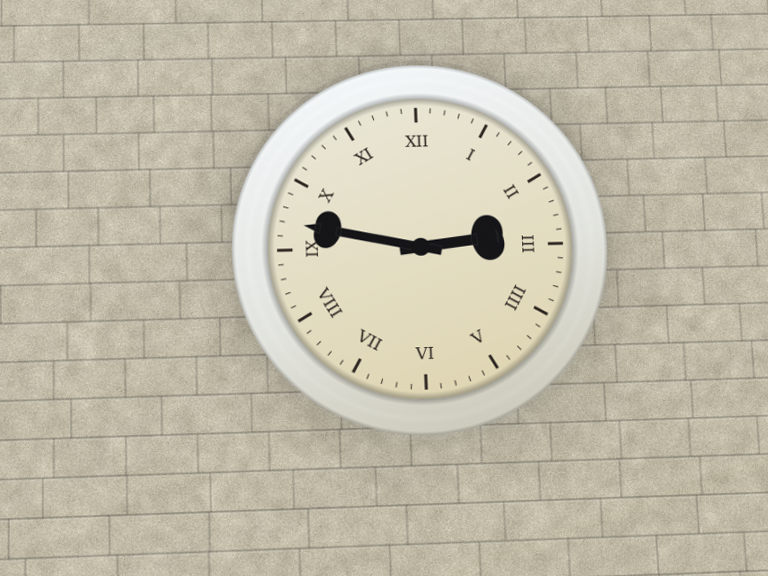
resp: 2h47
